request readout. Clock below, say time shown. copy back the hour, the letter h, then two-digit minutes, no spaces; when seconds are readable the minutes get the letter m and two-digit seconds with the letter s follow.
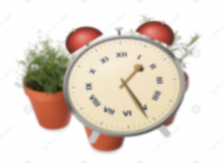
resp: 1h26
